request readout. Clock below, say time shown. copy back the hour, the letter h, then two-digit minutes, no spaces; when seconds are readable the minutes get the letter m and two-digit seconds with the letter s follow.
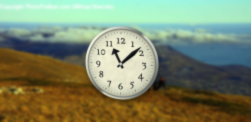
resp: 11h08
